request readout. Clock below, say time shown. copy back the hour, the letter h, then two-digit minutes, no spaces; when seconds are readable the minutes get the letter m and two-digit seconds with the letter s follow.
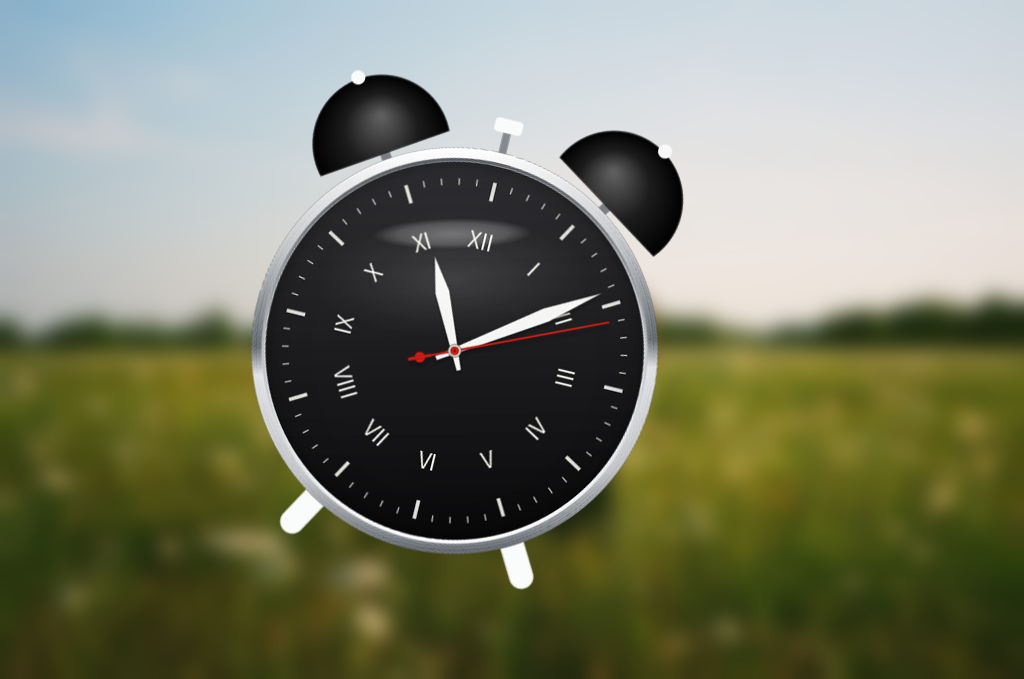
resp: 11h09m11s
